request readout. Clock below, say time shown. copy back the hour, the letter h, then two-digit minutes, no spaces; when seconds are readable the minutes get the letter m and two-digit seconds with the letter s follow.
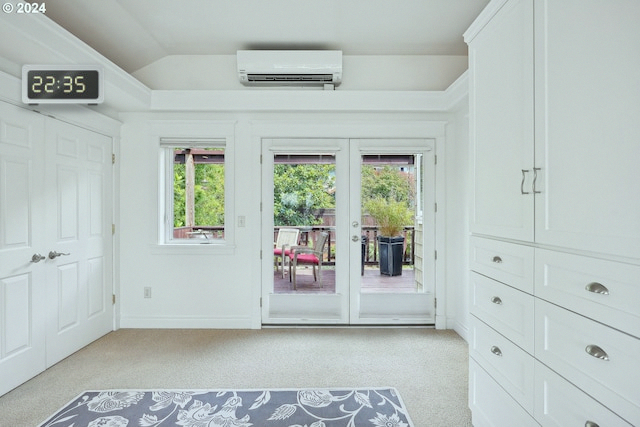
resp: 22h35
